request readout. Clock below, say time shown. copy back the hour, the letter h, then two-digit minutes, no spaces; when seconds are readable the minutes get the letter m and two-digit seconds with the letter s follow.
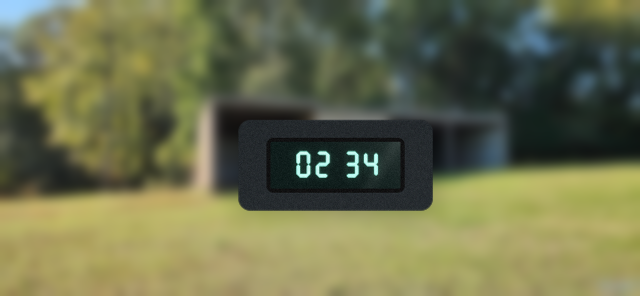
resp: 2h34
